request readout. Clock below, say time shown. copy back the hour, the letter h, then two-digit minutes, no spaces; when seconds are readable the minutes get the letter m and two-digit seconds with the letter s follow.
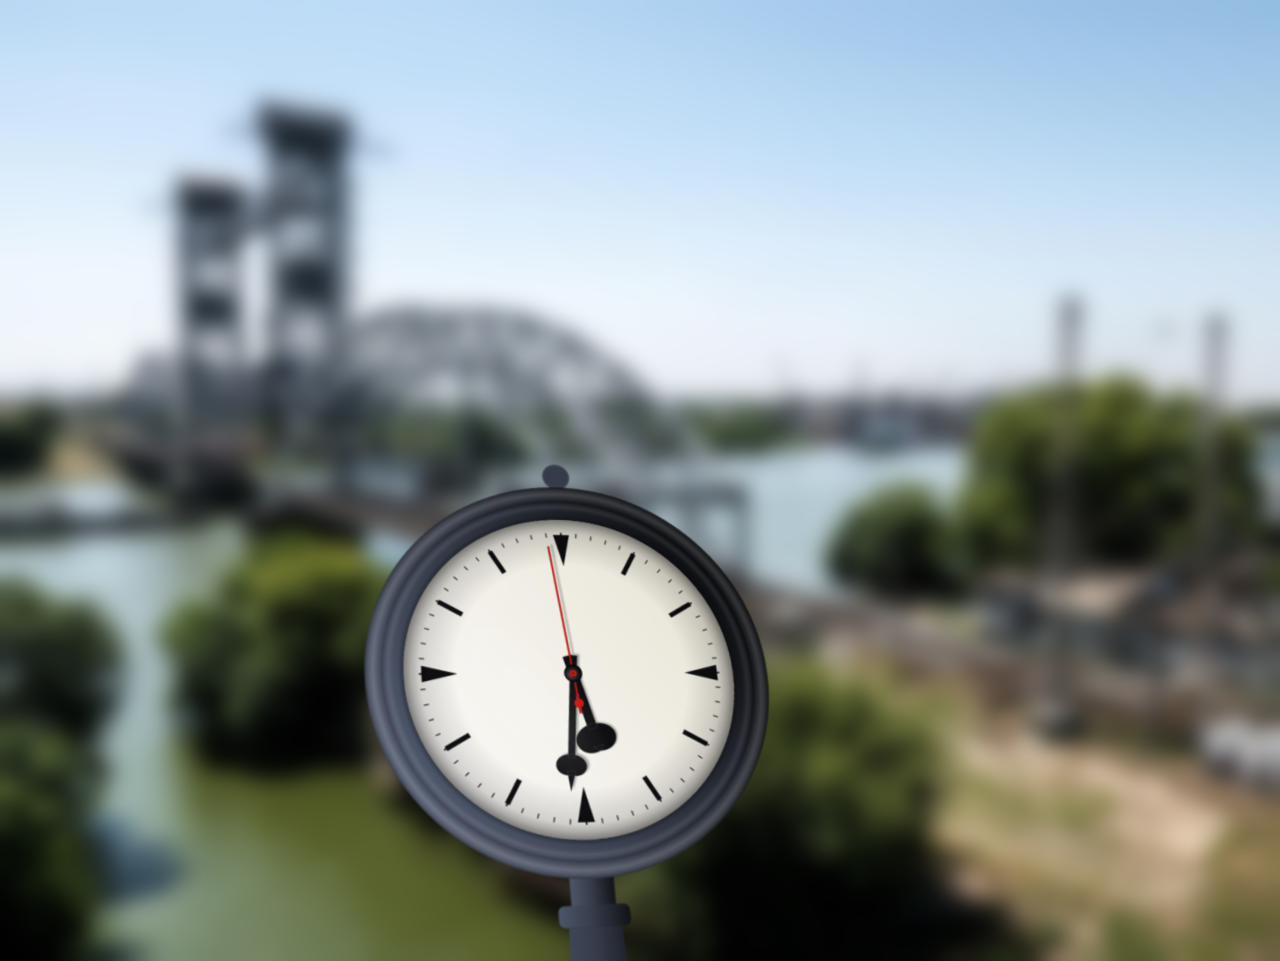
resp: 5h30m59s
